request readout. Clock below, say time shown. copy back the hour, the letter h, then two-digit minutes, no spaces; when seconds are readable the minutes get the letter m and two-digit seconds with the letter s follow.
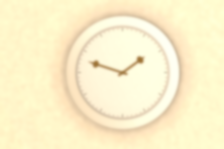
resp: 1h48
